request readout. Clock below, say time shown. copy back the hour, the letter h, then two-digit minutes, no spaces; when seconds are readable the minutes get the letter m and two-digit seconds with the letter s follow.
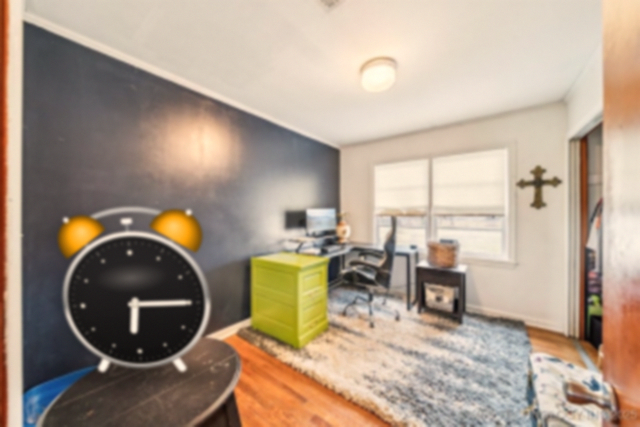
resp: 6h15
